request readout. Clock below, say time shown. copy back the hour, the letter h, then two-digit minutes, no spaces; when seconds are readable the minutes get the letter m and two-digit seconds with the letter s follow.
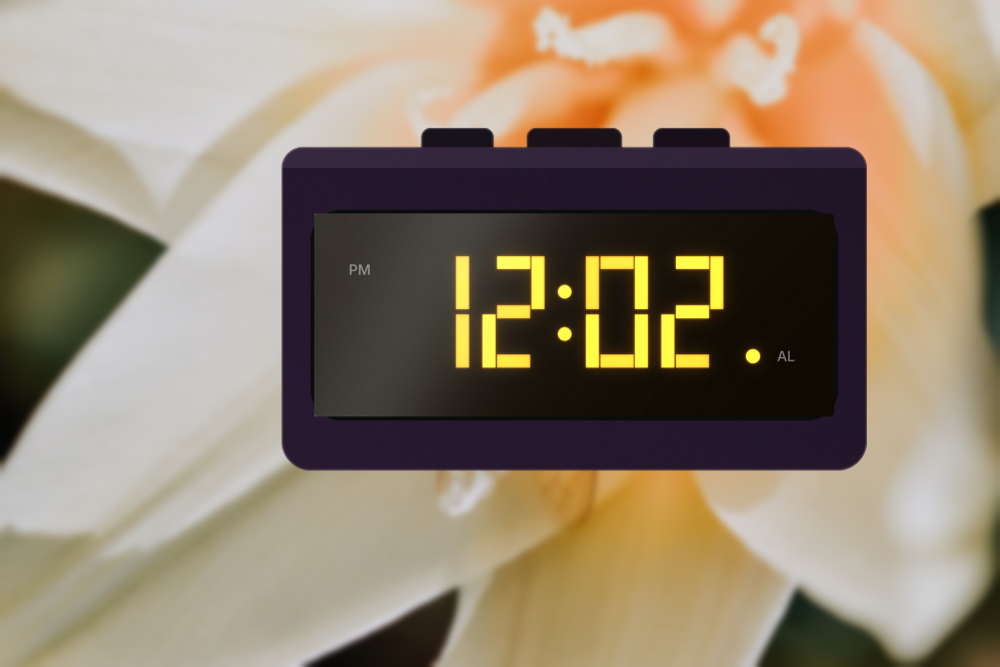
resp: 12h02
